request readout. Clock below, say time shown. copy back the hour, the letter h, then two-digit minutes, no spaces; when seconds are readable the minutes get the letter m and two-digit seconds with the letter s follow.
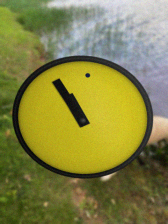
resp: 10h54
